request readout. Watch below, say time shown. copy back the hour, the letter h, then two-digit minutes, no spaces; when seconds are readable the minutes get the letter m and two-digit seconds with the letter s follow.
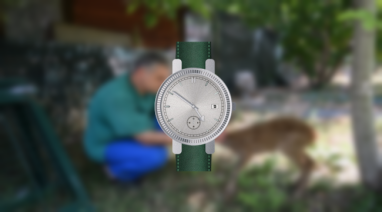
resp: 4h51
